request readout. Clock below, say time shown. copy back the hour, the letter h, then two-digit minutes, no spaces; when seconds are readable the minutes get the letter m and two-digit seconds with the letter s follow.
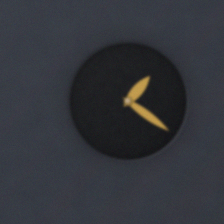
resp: 1h21
